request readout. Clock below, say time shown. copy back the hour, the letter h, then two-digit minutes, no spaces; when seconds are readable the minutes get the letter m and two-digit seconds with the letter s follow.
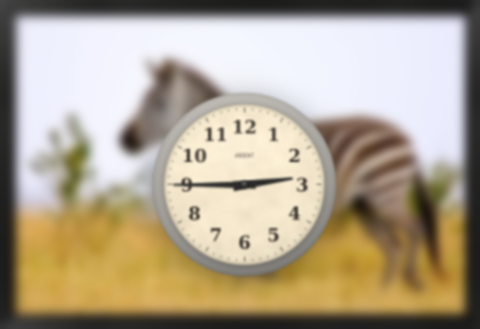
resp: 2h45
